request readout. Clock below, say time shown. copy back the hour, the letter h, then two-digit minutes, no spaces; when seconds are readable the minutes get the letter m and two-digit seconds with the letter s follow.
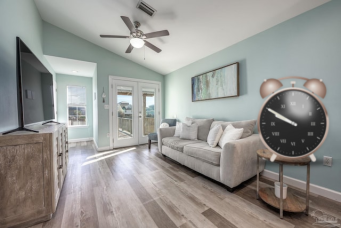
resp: 9h50
